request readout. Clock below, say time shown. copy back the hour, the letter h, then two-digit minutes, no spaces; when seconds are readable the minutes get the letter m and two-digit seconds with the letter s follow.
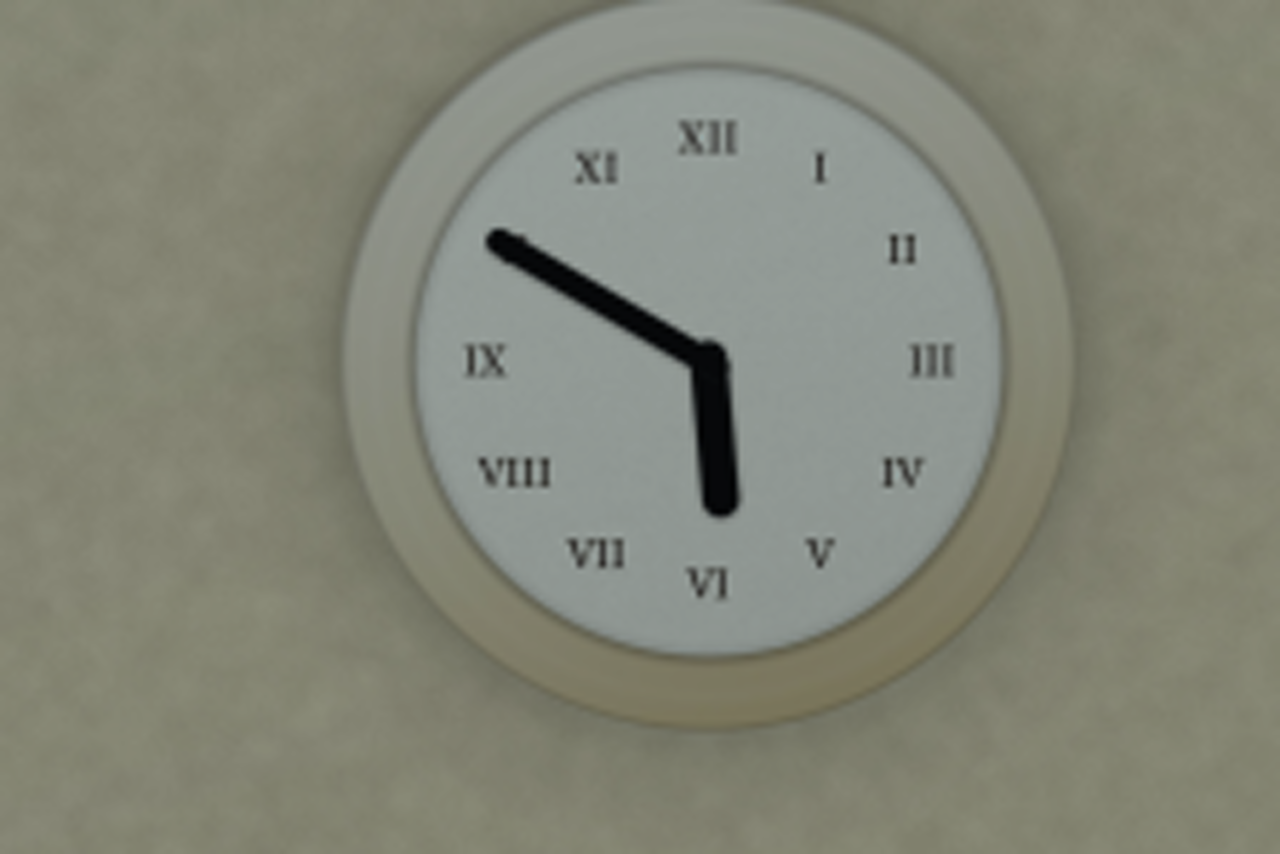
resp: 5h50
